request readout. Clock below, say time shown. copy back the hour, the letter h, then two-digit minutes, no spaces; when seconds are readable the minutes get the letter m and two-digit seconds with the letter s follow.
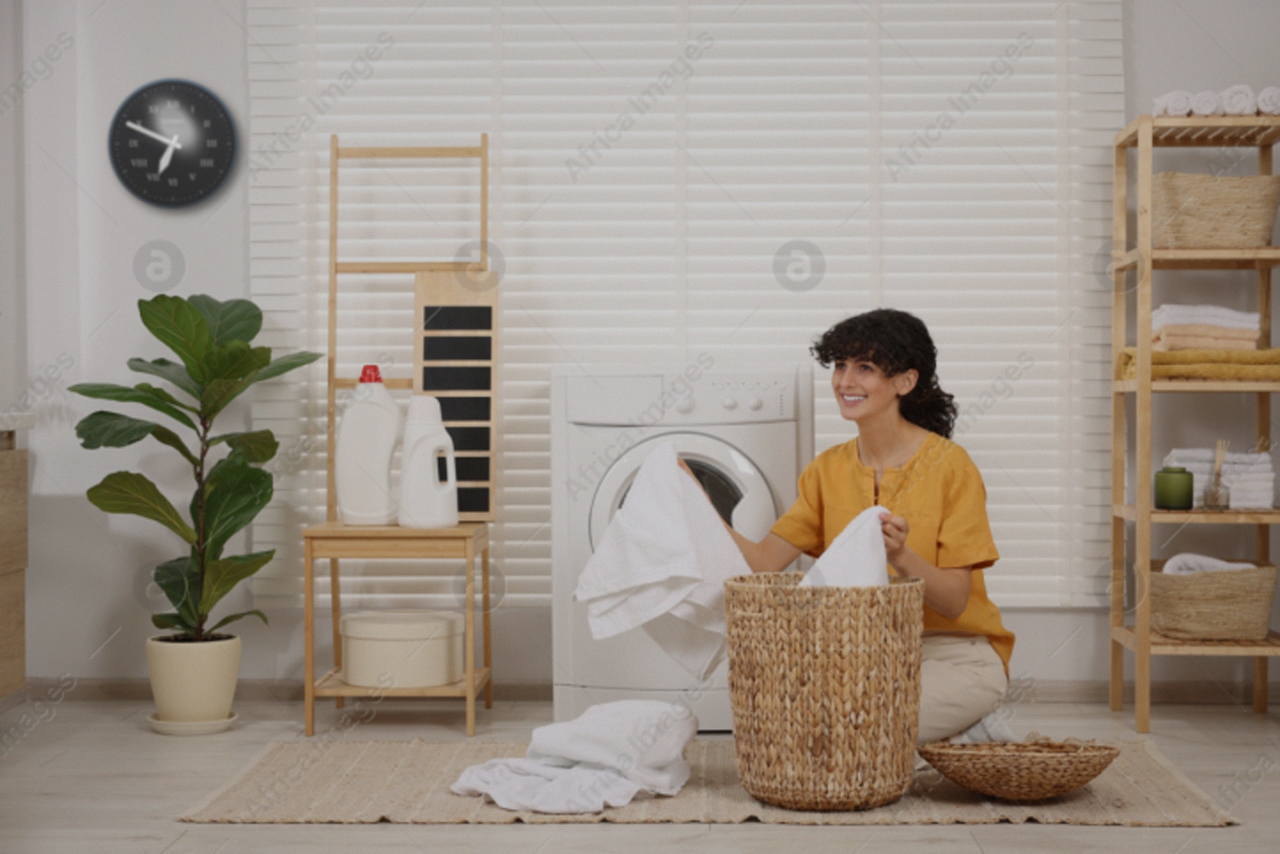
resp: 6h49
